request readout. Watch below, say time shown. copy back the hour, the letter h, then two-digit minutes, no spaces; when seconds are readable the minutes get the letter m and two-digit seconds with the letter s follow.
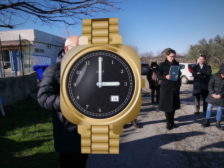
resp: 3h00
